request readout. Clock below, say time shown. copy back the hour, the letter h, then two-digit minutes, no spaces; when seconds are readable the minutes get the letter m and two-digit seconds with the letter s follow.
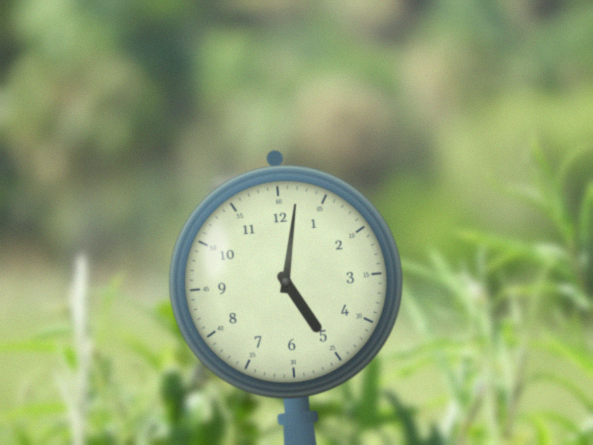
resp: 5h02
